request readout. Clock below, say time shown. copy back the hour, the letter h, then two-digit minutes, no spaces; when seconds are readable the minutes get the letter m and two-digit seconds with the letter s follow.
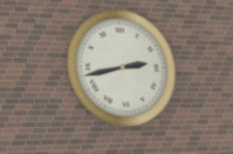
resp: 2h43
